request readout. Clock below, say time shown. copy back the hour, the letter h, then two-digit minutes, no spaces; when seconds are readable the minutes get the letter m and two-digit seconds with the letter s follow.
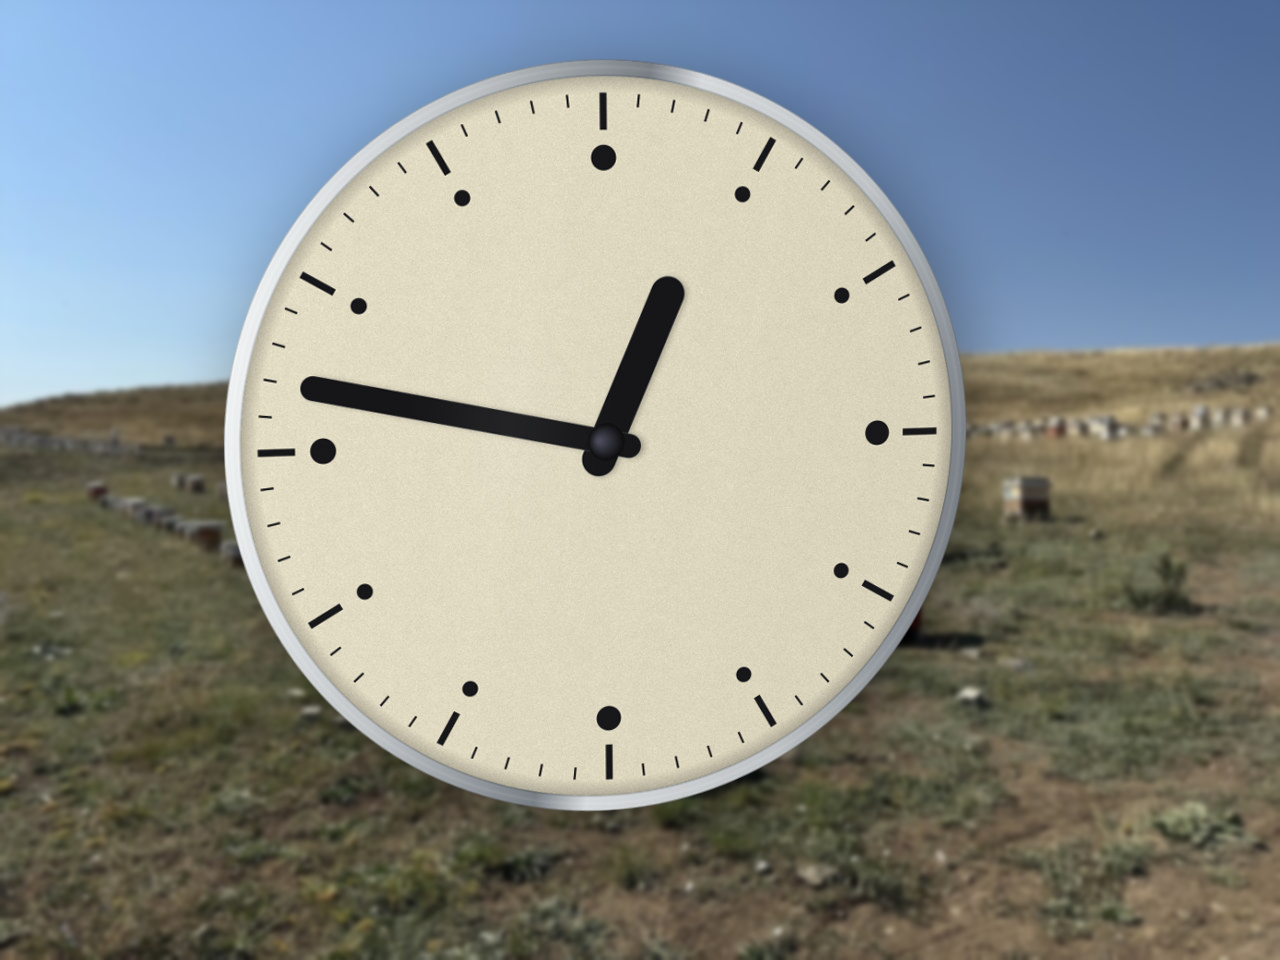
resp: 12h47
